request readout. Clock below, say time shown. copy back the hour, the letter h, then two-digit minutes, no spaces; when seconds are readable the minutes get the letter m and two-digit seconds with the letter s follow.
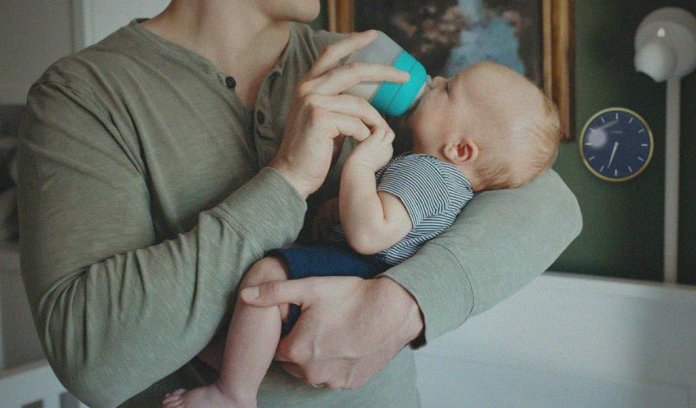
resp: 6h33
